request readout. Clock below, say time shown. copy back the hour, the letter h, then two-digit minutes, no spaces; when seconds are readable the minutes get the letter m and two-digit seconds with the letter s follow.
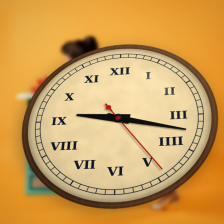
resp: 9h17m24s
